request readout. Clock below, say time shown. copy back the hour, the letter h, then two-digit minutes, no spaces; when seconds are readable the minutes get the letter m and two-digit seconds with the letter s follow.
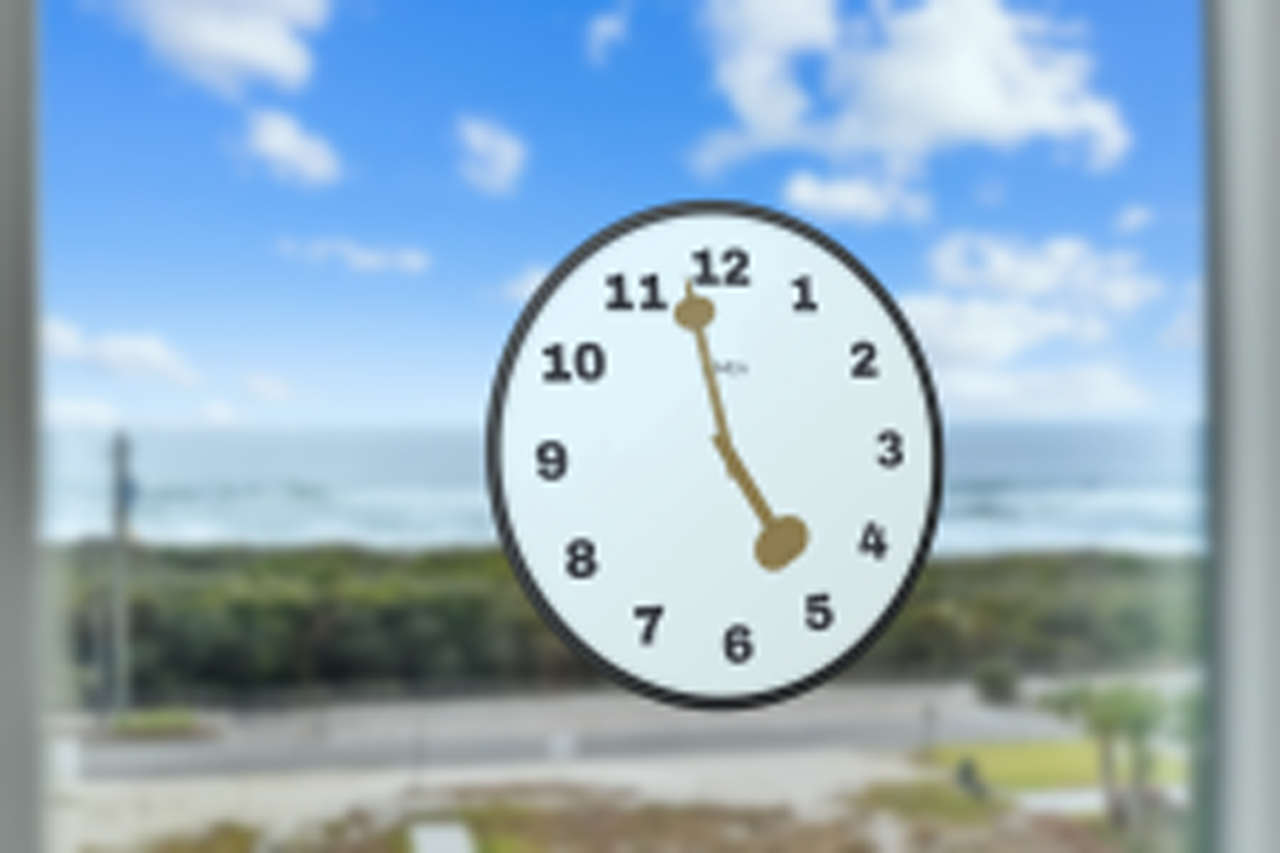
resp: 4h58
